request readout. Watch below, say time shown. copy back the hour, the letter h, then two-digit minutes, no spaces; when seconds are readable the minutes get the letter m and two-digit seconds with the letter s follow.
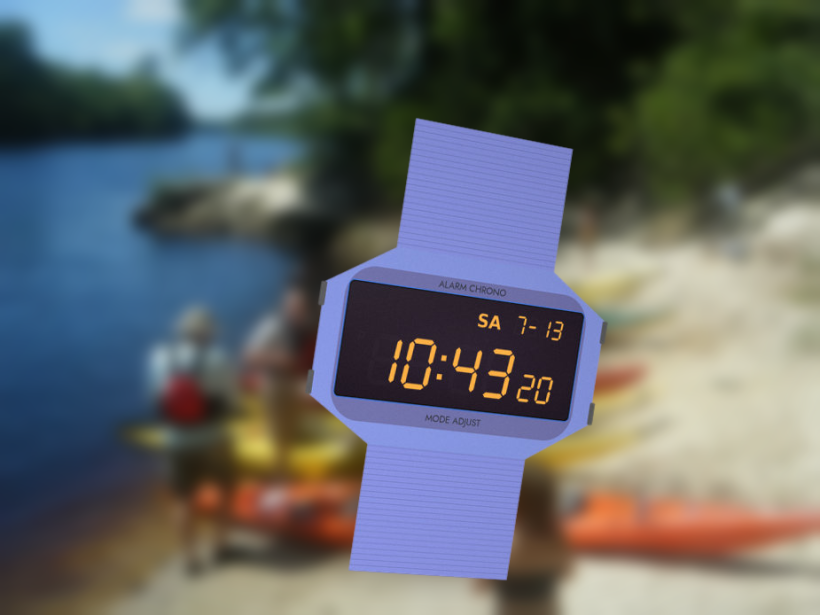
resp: 10h43m20s
